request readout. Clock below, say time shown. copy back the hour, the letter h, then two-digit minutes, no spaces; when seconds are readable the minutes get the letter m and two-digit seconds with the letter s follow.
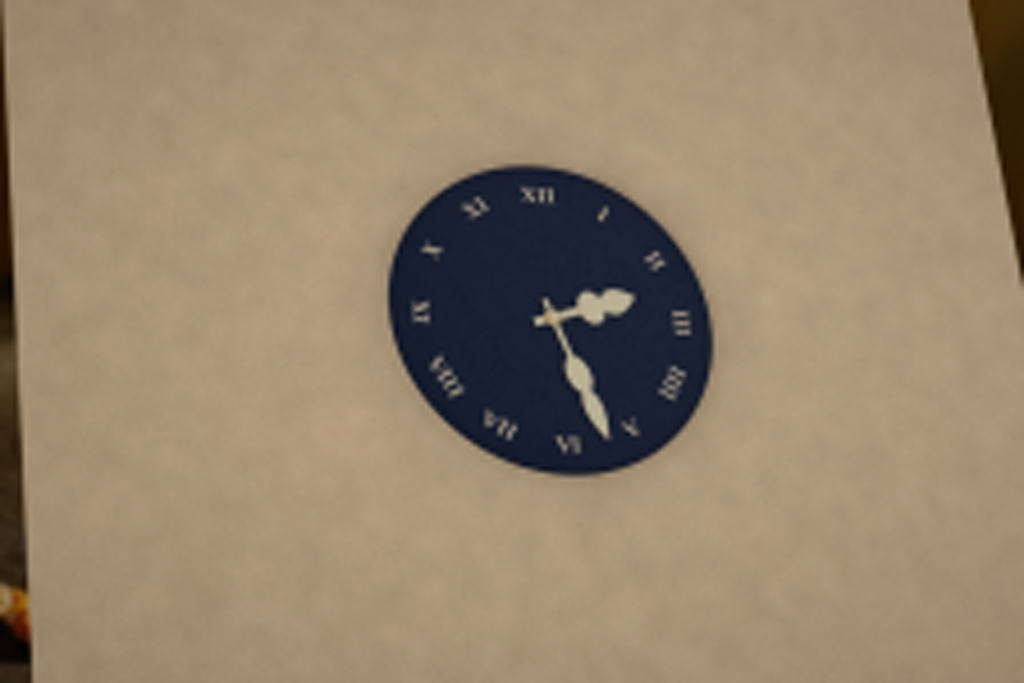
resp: 2h27
